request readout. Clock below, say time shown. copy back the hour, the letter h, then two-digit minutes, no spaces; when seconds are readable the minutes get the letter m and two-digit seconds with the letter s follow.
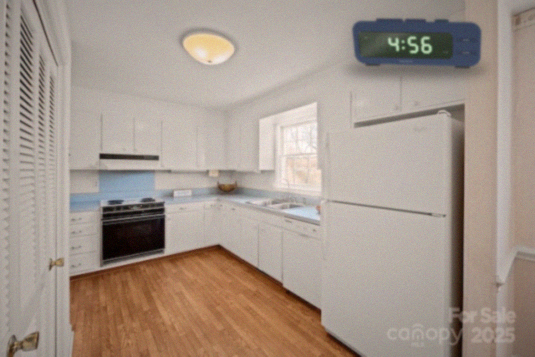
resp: 4h56
